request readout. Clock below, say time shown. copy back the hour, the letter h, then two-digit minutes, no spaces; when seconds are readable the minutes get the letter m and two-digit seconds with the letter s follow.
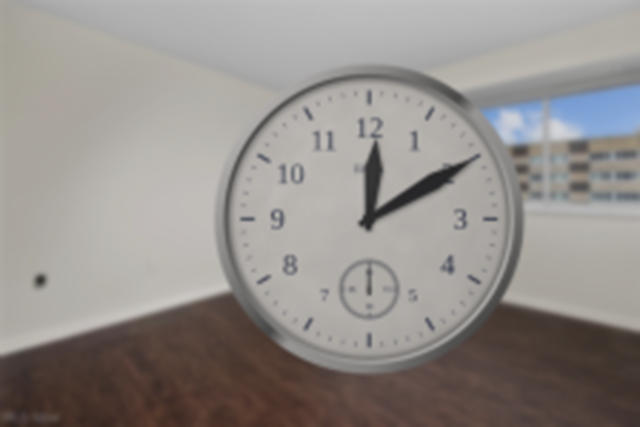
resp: 12h10
